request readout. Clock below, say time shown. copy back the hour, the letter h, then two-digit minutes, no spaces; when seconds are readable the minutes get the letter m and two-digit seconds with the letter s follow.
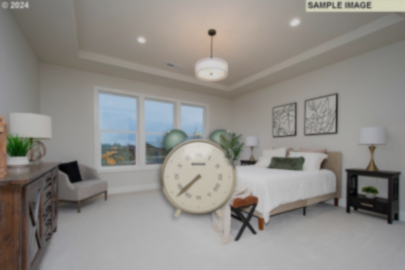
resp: 7h38
